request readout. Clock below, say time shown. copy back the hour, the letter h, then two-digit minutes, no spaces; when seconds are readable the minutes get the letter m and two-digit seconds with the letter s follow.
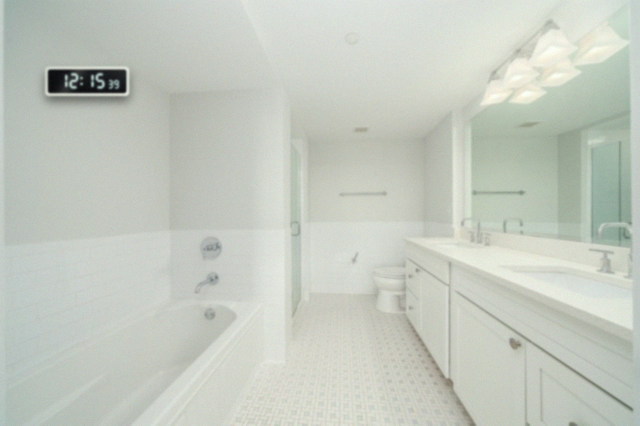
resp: 12h15
